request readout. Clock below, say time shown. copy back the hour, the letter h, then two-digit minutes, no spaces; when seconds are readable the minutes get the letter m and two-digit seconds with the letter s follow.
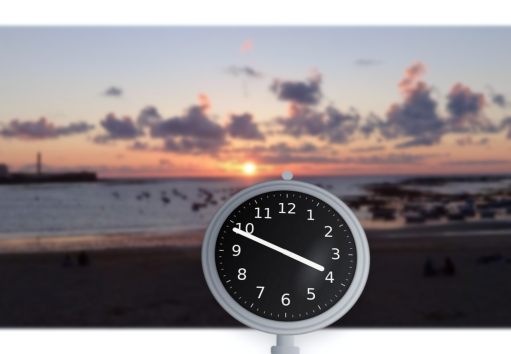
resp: 3h49
